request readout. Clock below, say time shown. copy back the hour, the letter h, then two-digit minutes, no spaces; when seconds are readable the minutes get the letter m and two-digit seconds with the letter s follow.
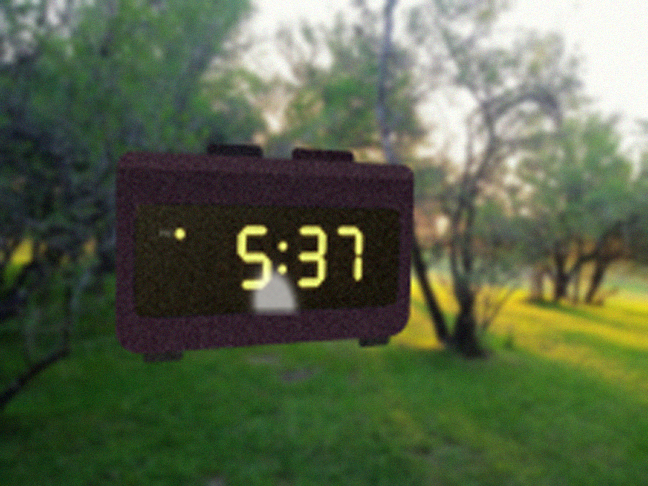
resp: 5h37
